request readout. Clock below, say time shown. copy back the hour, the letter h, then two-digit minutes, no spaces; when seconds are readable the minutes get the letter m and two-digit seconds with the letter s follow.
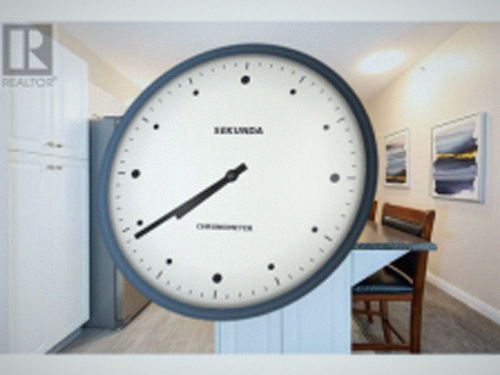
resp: 7h39
